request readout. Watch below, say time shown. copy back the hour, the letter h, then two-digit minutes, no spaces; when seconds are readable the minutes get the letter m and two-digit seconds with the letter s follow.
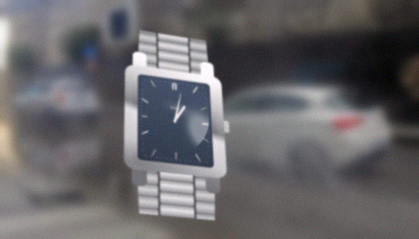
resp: 1h02
